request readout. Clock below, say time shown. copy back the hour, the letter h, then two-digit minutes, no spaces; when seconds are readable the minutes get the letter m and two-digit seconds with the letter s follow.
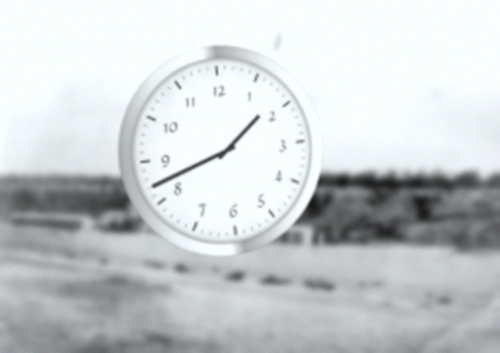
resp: 1h42
